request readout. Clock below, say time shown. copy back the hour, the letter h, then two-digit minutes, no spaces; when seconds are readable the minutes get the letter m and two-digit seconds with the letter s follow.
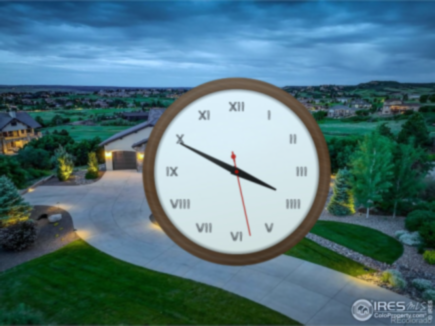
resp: 3h49m28s
